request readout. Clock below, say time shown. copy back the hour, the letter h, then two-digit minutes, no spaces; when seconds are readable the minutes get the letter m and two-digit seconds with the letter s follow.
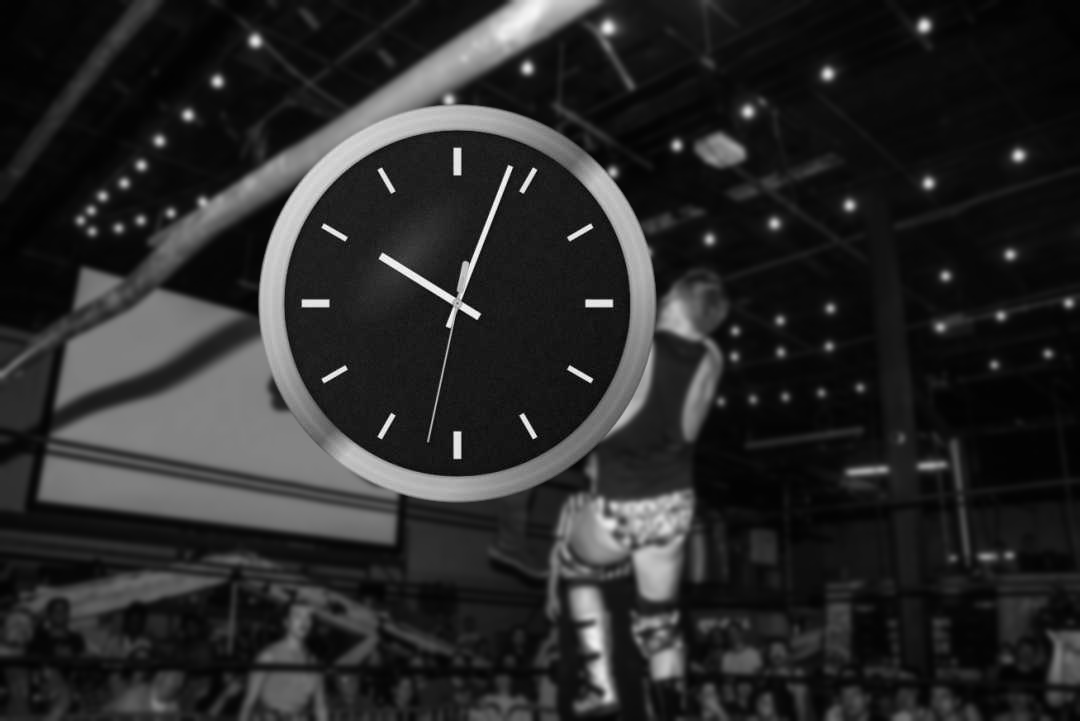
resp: 10h03m32s
